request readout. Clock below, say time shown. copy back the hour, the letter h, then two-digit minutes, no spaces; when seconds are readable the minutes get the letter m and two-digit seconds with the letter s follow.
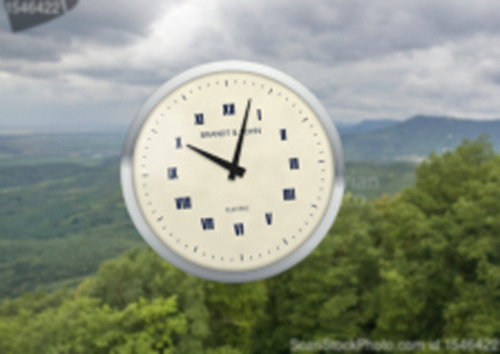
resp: 10h03
